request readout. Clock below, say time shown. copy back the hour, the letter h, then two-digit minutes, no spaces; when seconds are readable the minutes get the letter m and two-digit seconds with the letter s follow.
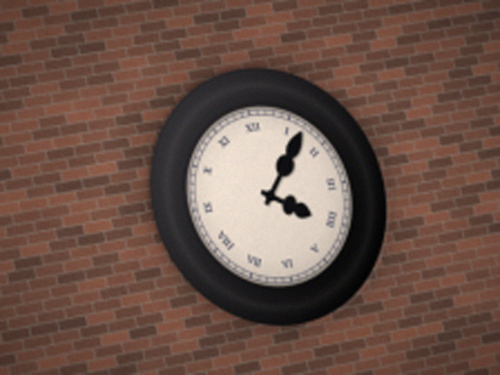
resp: 4h07
